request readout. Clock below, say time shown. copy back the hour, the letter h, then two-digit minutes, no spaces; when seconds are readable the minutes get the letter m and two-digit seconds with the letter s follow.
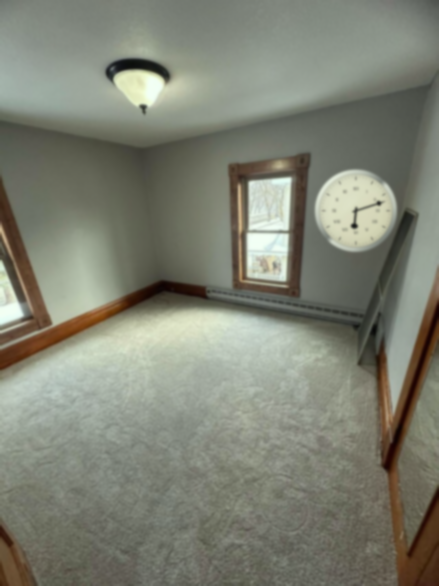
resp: 6h12
